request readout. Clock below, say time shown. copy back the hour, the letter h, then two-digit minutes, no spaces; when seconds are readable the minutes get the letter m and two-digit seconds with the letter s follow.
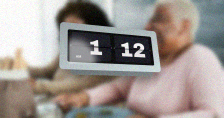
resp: 1h12
